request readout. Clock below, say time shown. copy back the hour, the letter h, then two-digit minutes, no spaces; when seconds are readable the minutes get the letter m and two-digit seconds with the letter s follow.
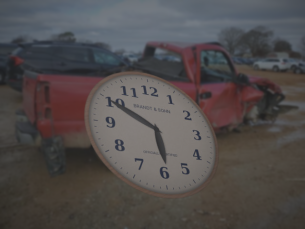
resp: 5h50
